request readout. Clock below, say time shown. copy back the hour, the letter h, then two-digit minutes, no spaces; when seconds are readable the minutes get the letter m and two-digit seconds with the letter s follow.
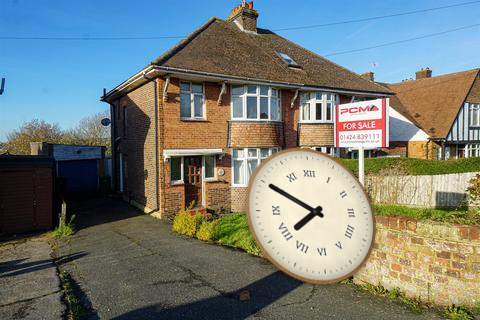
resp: 7h50
